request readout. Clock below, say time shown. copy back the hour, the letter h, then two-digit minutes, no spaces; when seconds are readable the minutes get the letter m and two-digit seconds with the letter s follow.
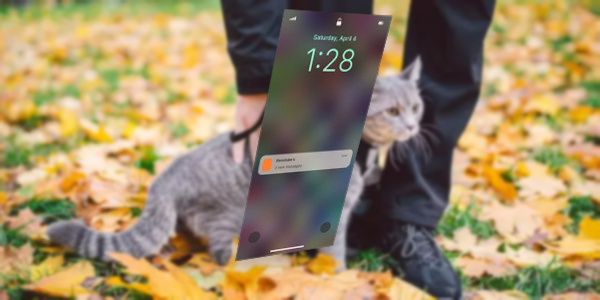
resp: 1h28
